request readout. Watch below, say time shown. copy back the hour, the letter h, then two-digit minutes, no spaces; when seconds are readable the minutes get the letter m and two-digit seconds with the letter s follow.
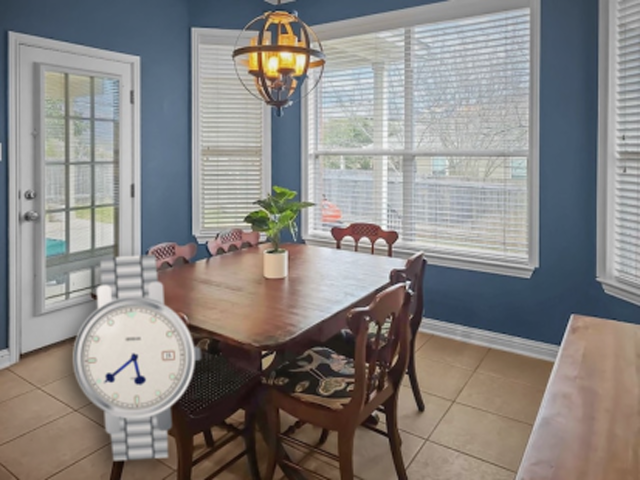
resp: 5h39
